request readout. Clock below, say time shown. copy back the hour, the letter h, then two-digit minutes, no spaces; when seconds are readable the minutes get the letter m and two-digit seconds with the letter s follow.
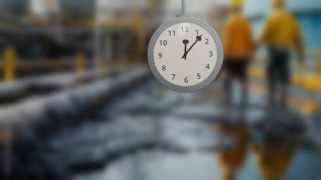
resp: 12h07
